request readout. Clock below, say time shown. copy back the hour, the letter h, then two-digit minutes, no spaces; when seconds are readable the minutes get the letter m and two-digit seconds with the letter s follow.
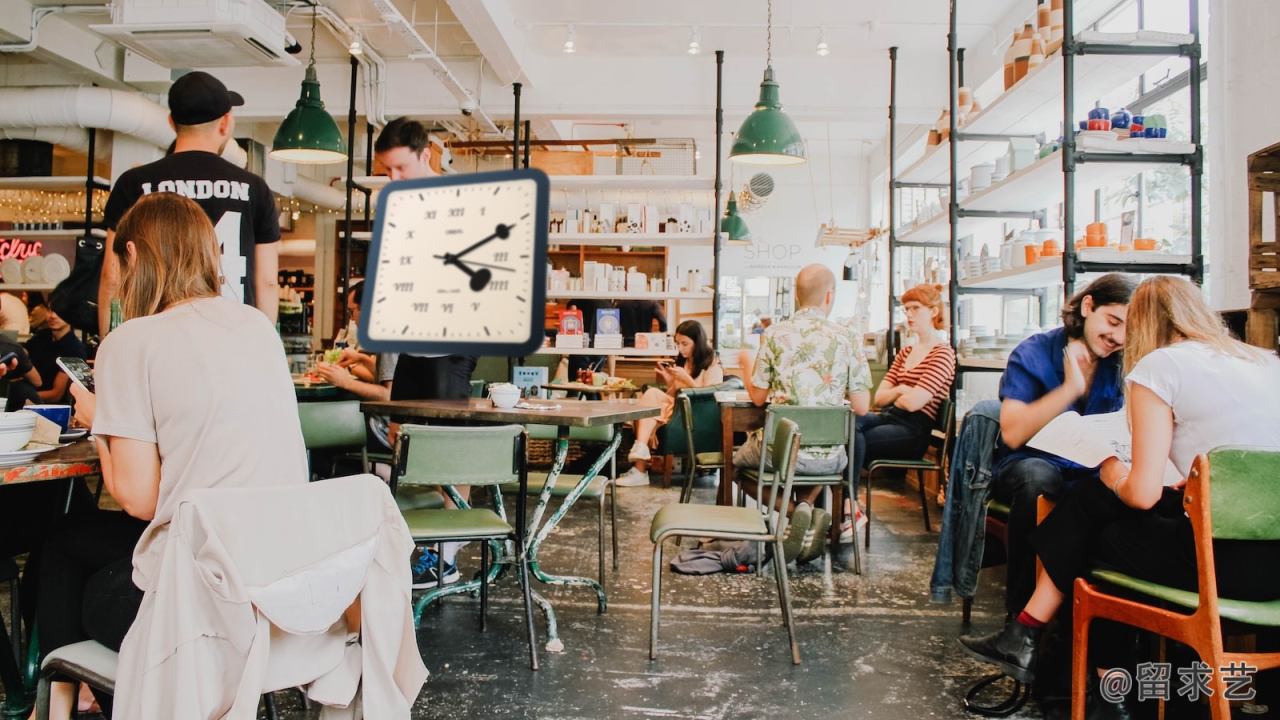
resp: 4h10m17s
